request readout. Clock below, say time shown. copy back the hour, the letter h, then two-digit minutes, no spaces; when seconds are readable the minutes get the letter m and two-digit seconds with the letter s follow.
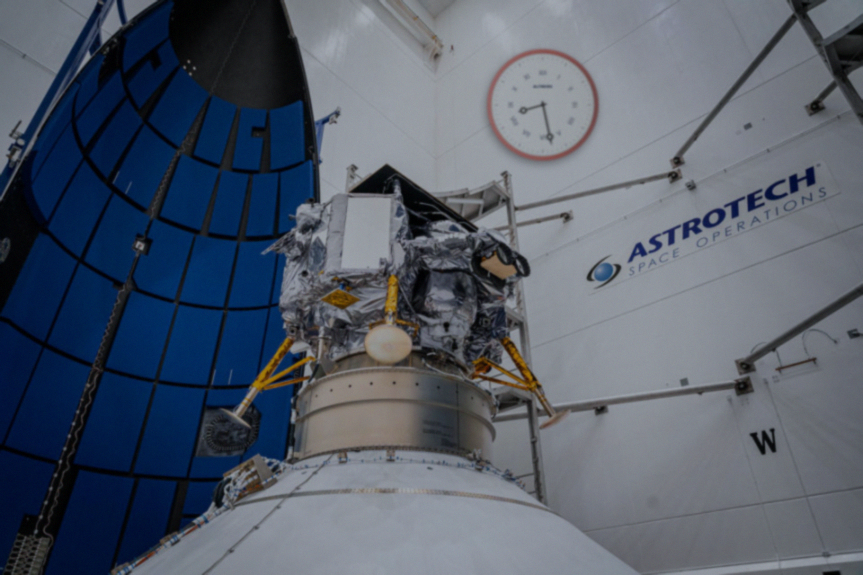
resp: 8h28
